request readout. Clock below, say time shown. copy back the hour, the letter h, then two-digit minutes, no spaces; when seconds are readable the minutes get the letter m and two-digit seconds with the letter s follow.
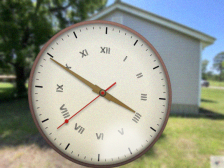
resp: 3h49m38s
